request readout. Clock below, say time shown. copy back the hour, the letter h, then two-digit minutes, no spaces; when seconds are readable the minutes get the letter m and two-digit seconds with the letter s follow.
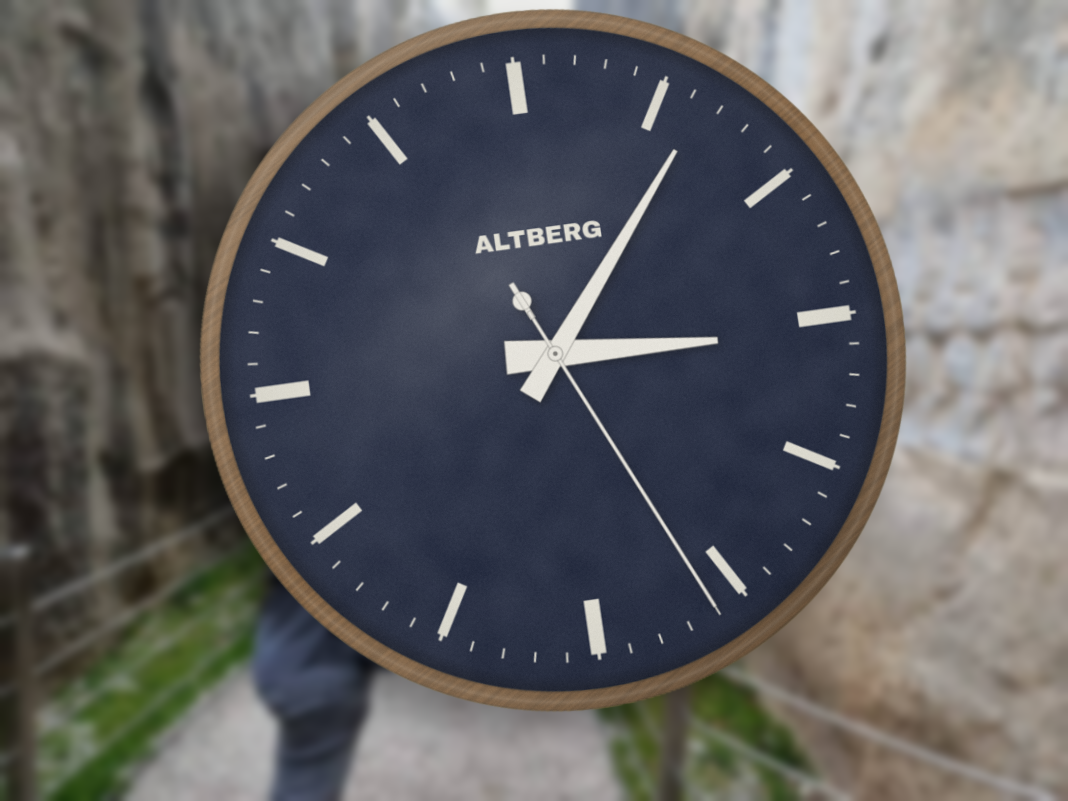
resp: 3h06m26s
